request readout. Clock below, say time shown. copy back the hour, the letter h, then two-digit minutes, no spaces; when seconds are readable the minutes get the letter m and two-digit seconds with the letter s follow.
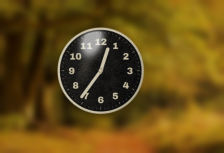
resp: 12h36
